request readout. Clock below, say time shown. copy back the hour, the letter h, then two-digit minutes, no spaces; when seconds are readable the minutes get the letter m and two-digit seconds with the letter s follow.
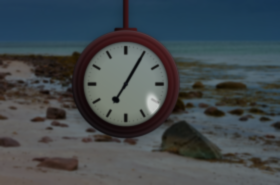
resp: 7h05
